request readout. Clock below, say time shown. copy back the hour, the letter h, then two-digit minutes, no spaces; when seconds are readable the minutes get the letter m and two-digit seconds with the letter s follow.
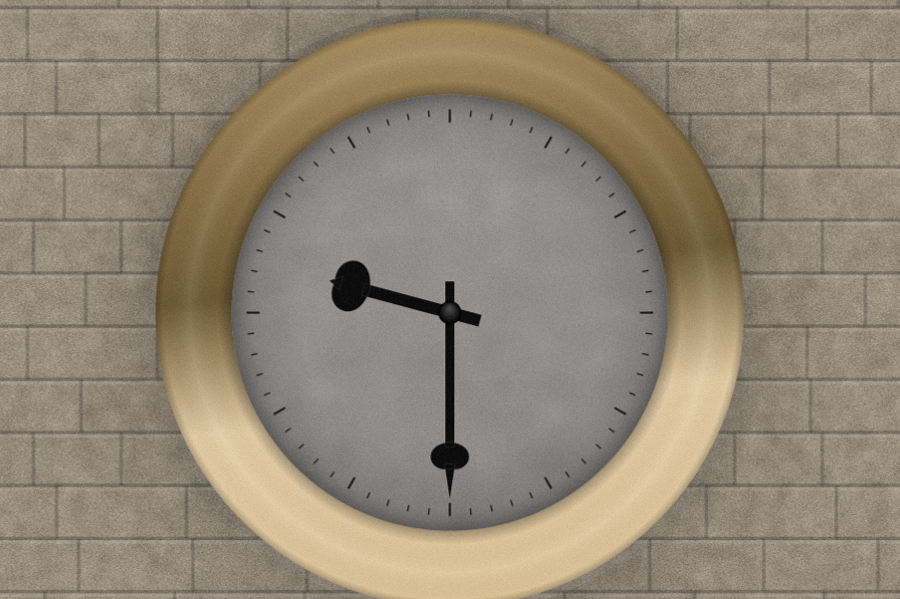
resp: 9h30
